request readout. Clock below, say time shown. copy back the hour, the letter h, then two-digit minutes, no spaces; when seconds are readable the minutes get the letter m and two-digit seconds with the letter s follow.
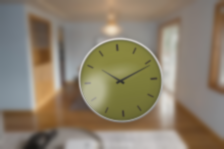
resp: 10h11
